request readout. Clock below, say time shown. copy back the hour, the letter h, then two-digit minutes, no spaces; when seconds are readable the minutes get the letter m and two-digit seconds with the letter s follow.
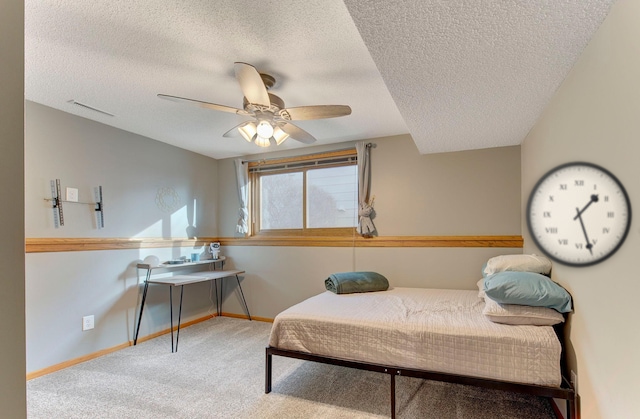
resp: 1h27
